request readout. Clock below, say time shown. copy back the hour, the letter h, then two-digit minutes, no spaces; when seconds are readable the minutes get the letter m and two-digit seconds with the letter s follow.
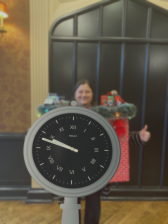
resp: 9h48
